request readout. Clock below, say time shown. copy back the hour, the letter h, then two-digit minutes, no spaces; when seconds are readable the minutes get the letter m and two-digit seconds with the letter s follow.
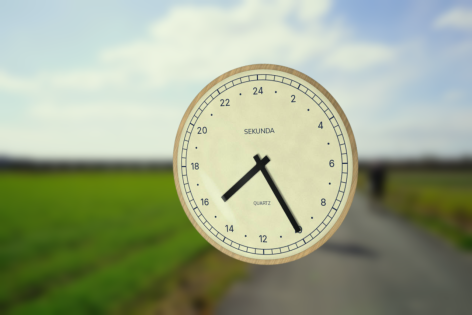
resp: 15h25
